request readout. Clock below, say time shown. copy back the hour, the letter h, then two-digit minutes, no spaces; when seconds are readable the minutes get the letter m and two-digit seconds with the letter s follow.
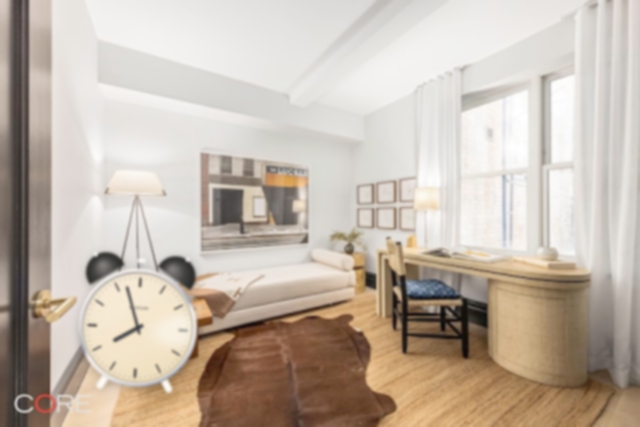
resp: 7h57
